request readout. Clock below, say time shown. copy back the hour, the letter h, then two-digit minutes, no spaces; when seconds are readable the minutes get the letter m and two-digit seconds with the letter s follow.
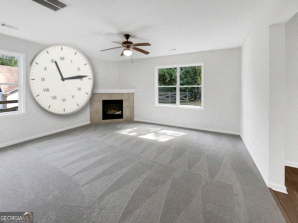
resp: 11h14
